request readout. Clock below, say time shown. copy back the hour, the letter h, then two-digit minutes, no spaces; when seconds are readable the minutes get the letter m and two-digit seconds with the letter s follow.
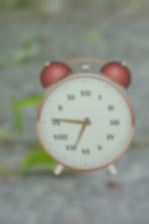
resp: 6h46
